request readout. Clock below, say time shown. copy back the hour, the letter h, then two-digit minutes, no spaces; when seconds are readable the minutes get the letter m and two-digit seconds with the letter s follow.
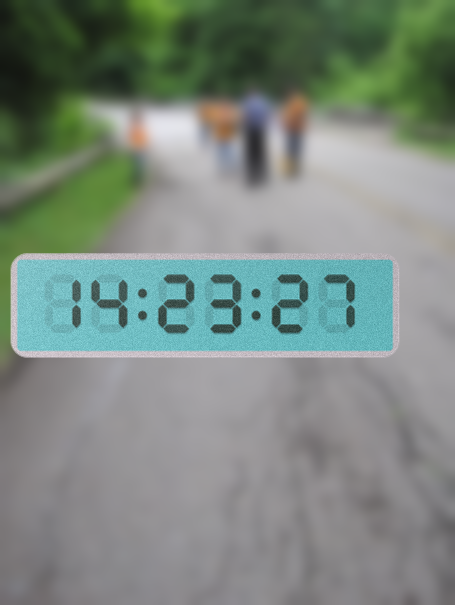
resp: 14h23m27s
